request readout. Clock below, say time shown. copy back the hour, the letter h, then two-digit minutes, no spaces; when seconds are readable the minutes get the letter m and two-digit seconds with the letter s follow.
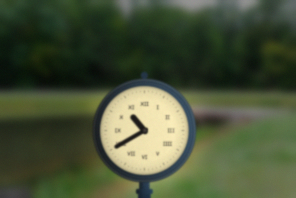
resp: 10h40
